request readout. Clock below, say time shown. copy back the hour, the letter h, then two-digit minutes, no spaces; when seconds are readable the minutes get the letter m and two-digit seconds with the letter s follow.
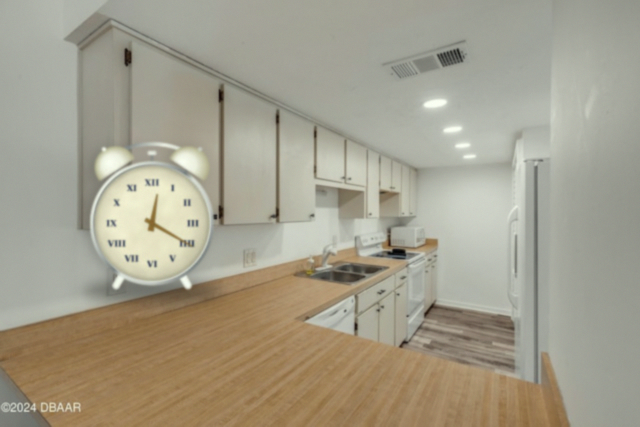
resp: 12h20
